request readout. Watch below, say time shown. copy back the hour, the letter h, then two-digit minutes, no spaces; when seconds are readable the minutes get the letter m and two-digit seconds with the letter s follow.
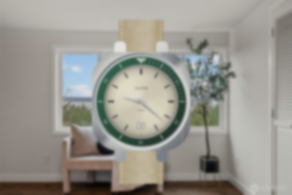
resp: 9h22
